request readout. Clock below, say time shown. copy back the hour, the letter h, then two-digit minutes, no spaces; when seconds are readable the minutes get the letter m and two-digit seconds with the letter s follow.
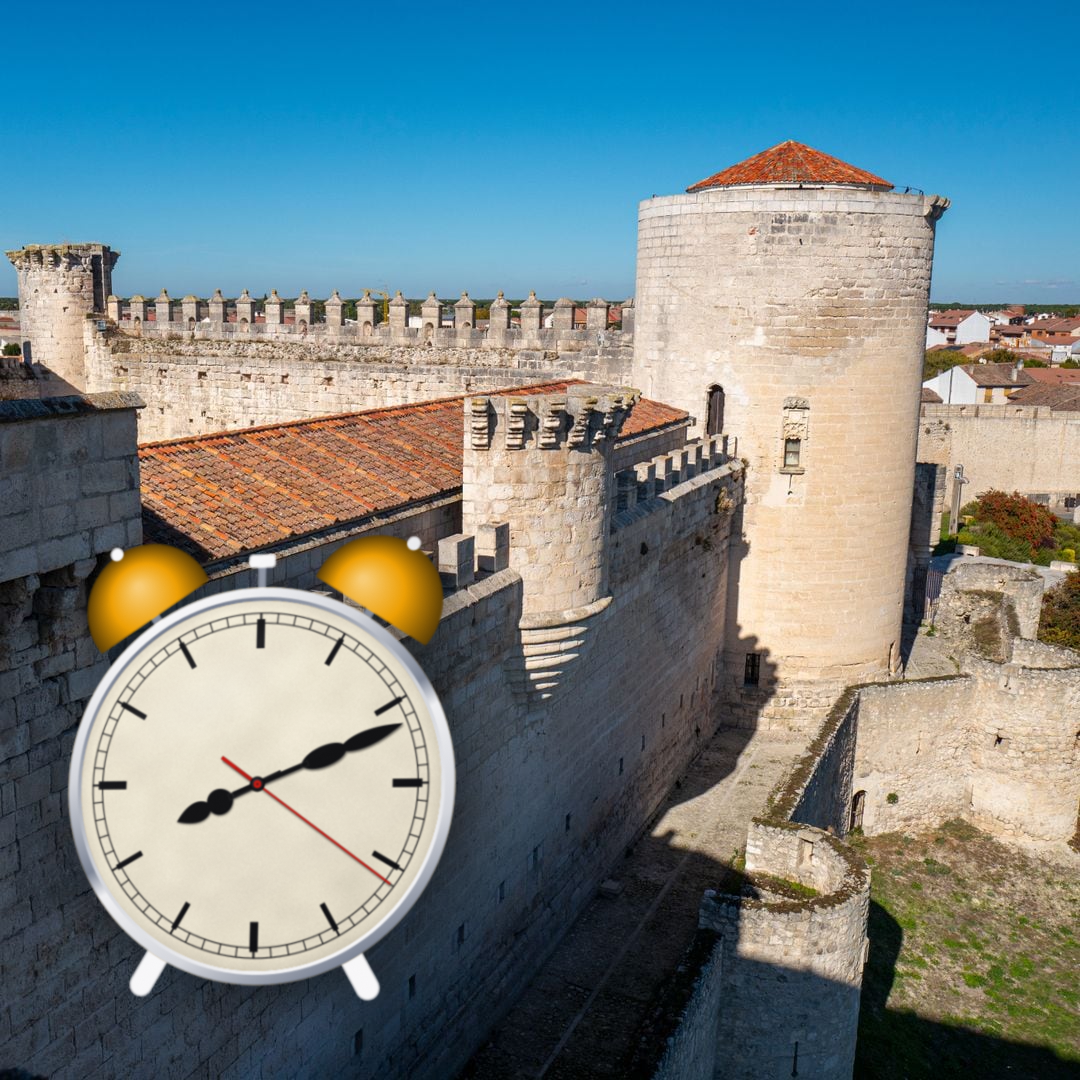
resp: 8h11m21s
